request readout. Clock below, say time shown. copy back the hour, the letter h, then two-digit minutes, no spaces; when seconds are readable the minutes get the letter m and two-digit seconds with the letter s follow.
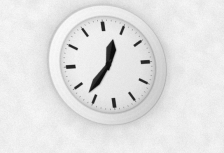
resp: 12h37
